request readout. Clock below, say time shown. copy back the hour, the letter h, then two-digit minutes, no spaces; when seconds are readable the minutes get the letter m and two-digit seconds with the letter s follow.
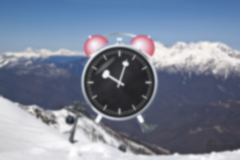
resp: 10h03
